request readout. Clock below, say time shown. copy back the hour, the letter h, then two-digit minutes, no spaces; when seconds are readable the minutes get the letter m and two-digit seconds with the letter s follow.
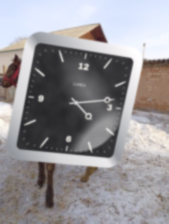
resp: 4h13
